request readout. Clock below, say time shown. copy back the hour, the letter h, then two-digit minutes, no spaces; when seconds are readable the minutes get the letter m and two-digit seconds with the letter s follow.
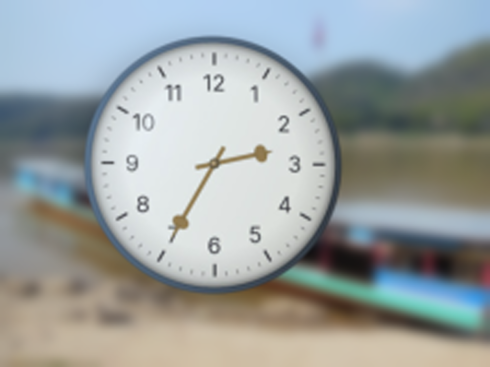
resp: 2h35
